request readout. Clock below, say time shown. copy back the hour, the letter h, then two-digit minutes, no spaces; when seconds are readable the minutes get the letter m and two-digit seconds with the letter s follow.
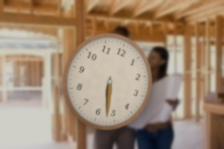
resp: 5h27
